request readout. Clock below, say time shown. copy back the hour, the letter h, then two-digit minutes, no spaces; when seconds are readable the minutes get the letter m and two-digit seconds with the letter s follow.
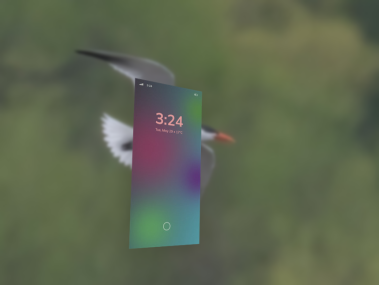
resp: 3h24
